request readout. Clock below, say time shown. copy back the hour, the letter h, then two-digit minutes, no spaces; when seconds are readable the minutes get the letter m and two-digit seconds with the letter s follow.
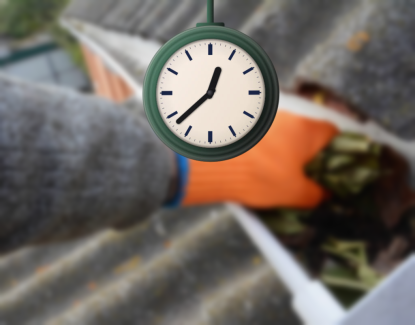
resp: 12h38
